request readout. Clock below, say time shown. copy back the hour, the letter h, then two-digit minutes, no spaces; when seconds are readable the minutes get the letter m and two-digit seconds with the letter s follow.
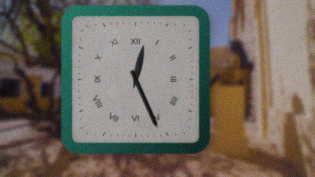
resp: 12h26
